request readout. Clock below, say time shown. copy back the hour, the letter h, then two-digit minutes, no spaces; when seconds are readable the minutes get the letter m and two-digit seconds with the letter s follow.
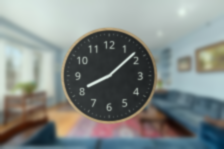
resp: 8h08
